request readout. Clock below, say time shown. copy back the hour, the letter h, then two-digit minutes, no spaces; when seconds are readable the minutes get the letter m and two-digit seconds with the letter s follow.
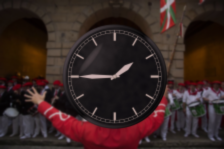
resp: 1h45
